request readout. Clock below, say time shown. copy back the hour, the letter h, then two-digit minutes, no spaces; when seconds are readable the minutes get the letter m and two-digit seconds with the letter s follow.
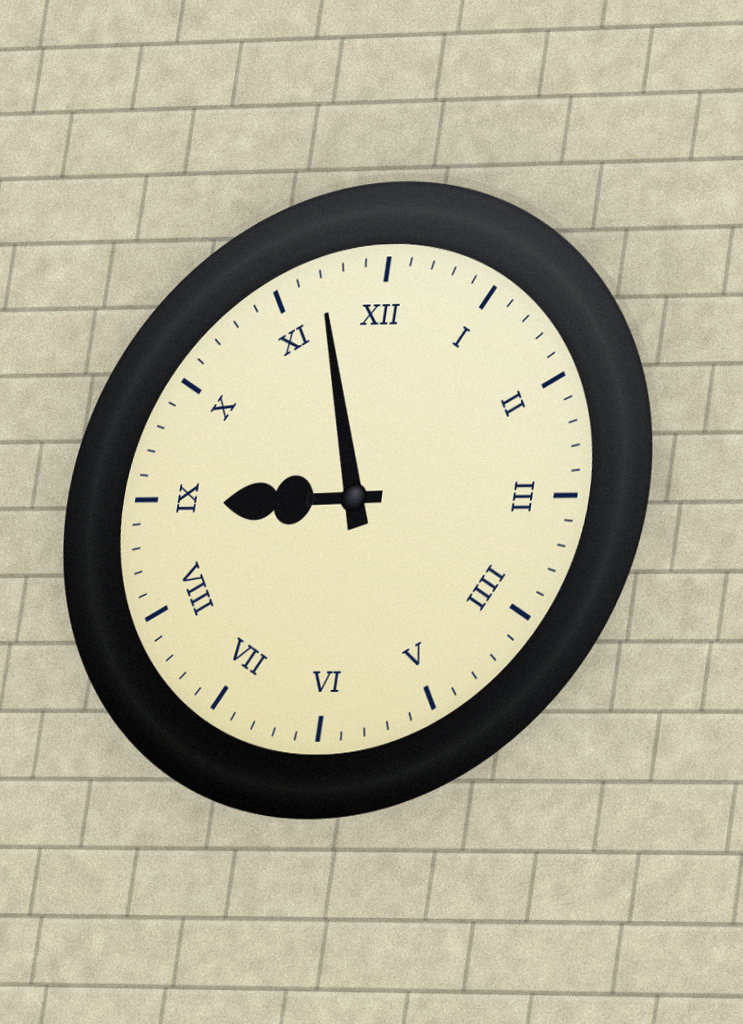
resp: 8h57
